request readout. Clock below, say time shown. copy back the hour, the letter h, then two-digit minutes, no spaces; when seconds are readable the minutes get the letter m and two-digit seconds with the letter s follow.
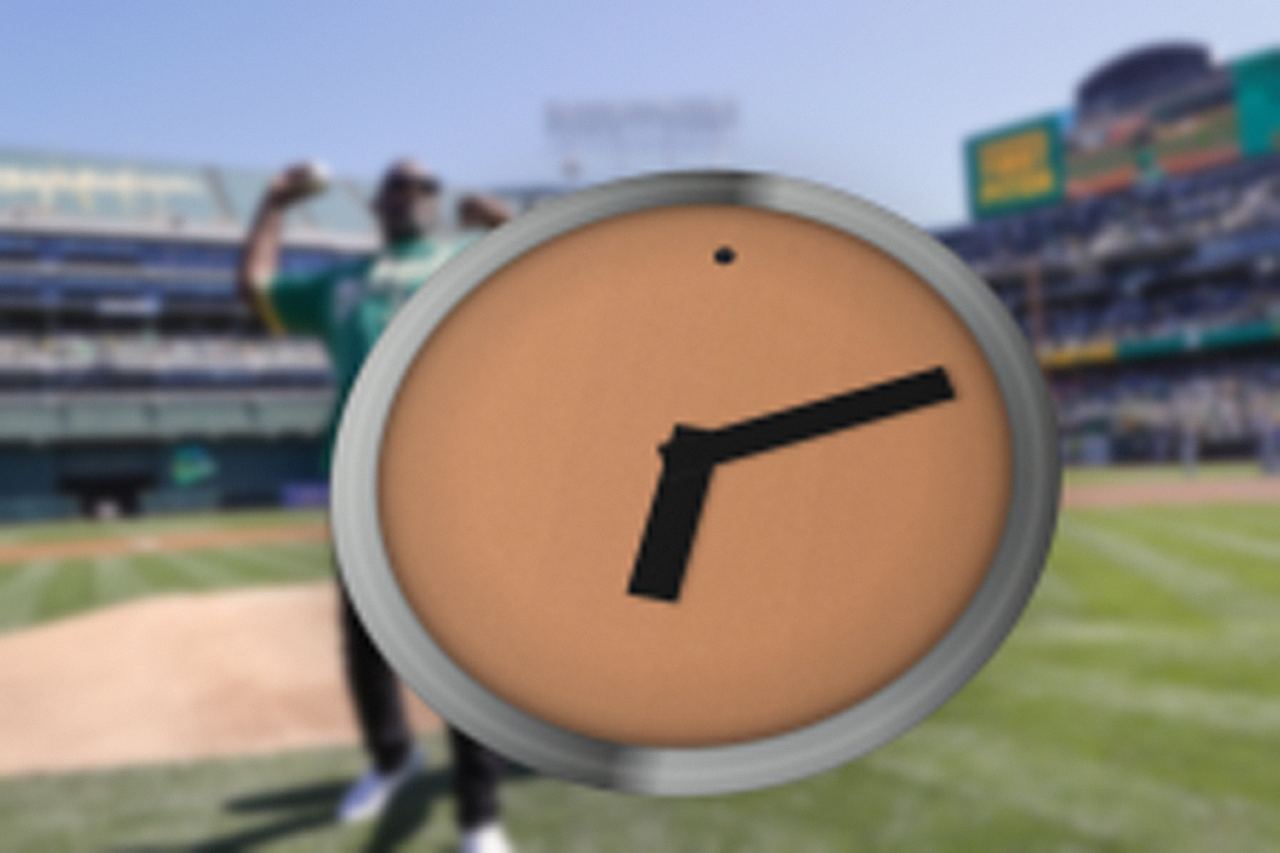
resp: 6h11
